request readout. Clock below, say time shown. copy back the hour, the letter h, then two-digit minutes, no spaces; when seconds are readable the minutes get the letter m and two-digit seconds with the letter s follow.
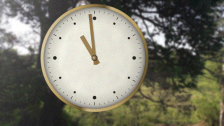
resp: 10h59
